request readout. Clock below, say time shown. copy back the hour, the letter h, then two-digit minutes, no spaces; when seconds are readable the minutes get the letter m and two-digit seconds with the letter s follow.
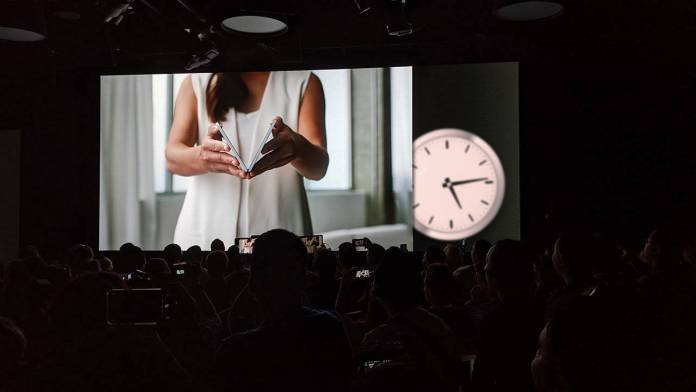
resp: 5h14
